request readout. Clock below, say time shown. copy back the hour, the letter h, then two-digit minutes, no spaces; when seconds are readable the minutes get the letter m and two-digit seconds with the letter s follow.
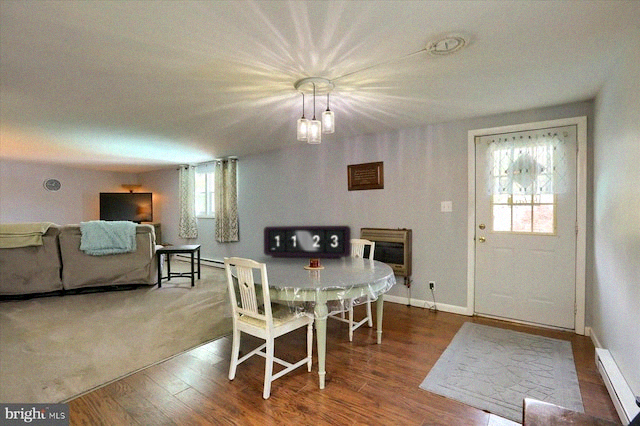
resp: 11h23
